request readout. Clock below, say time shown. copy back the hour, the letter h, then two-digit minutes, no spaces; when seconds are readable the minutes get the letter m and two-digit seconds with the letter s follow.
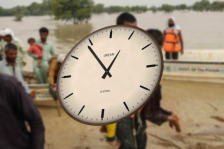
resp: 12h54
